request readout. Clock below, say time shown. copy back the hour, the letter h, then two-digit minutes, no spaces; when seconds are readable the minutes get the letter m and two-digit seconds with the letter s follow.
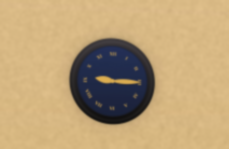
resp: 9h15
